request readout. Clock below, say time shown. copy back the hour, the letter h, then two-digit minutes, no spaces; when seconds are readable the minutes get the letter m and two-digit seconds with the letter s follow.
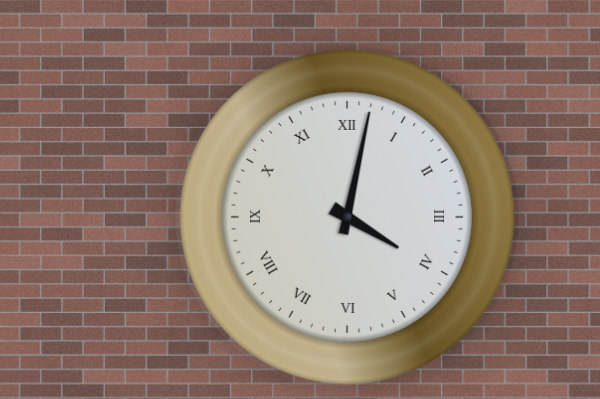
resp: 4h02
